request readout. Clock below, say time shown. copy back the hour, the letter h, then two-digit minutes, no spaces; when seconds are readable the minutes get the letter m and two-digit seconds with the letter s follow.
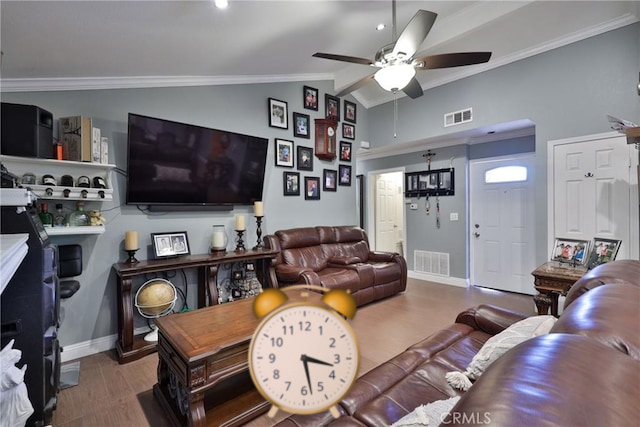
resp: 3h28
